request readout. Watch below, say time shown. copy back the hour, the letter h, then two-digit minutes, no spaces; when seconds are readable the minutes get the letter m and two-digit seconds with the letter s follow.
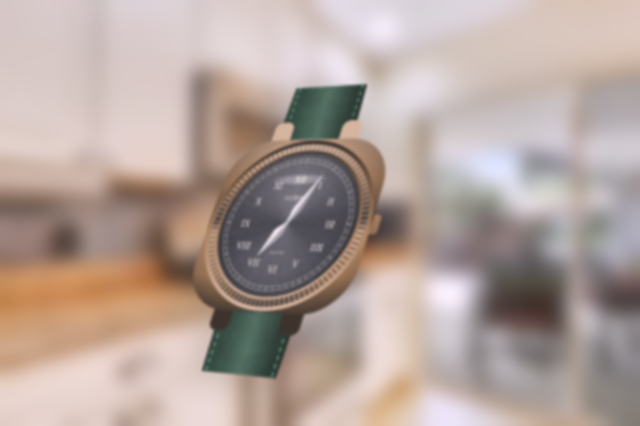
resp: 7h04
